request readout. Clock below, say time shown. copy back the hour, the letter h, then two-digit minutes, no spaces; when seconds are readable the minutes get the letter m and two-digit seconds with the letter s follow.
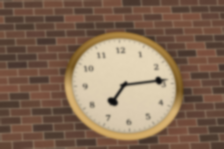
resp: 7h14
